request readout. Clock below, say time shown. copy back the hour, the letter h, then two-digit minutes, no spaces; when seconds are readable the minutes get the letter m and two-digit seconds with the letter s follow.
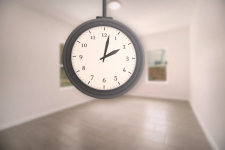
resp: 2h02
